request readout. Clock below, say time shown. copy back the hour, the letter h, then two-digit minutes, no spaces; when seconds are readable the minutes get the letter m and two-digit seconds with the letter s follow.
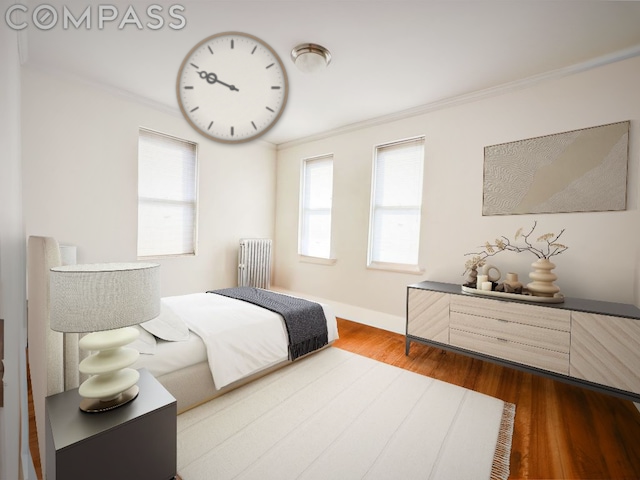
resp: 9h49
